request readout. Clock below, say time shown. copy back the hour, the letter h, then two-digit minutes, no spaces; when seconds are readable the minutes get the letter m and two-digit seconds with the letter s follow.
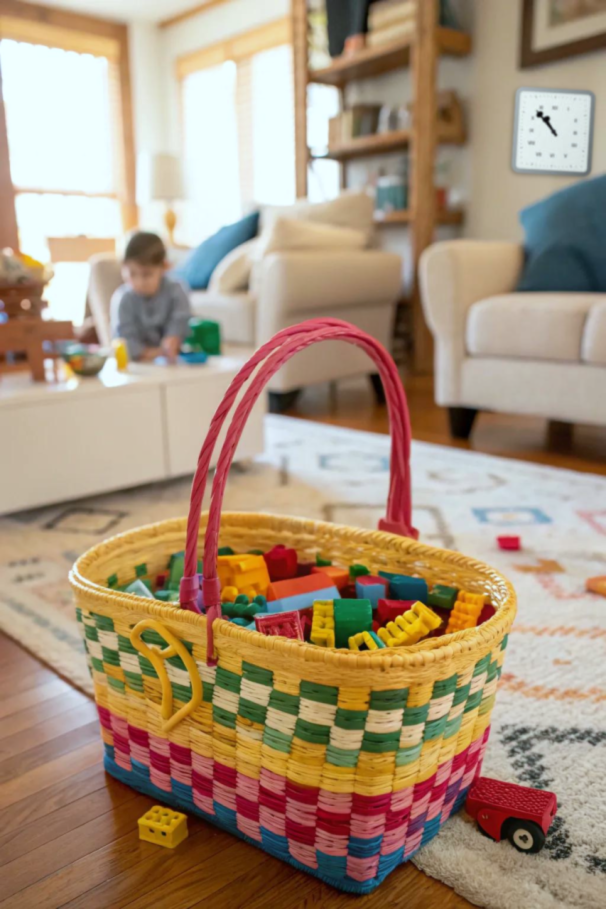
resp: 10h53
